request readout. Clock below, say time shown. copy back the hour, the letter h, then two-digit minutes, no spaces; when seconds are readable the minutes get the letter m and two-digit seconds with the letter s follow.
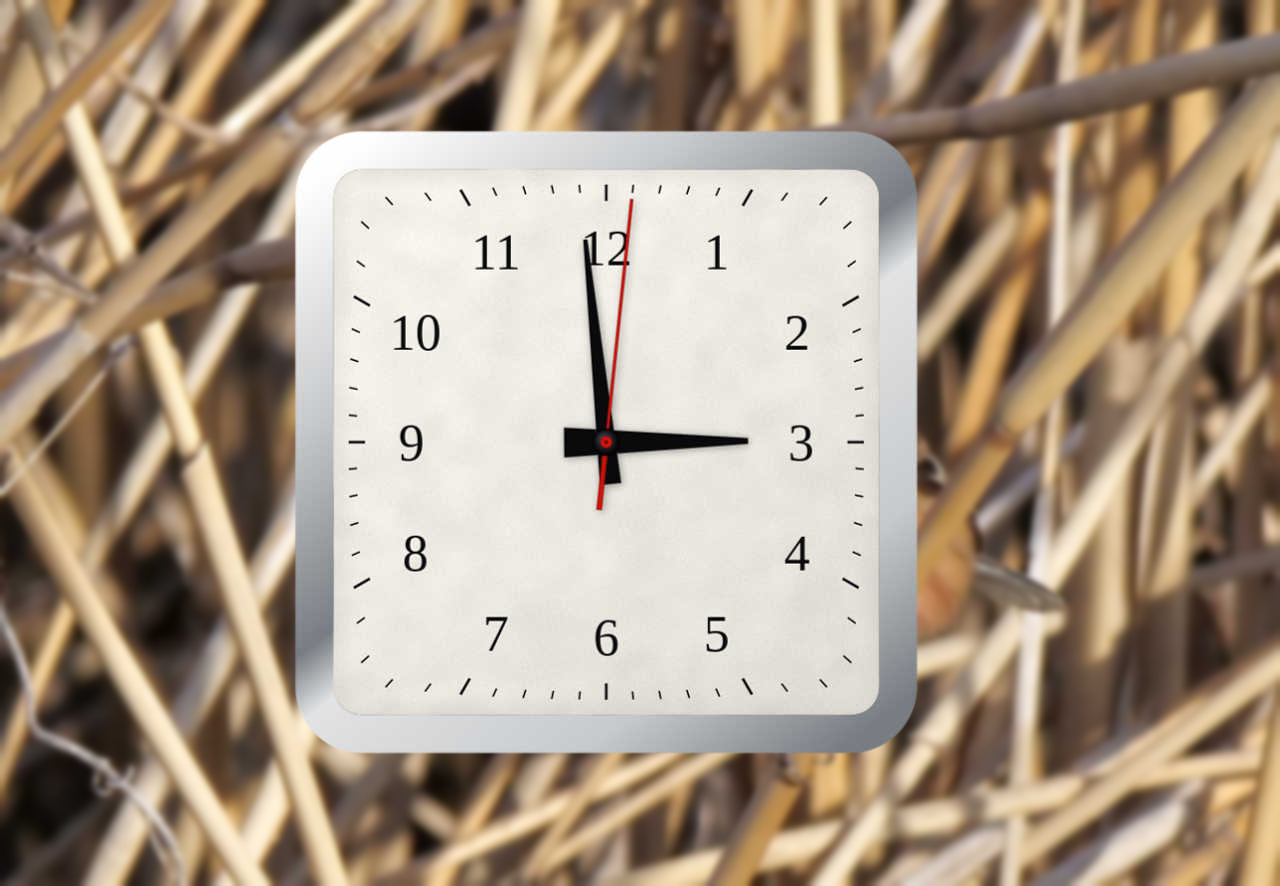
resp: 2h59m01s
